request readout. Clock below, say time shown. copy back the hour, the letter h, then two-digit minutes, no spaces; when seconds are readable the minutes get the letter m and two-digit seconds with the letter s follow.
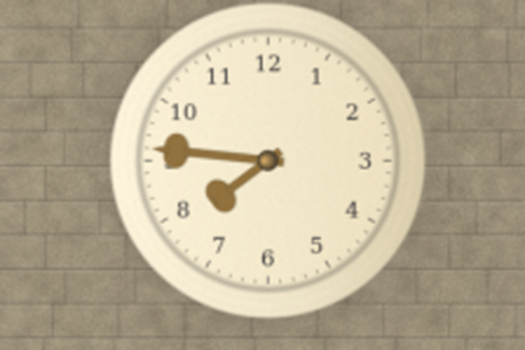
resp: 7h46
